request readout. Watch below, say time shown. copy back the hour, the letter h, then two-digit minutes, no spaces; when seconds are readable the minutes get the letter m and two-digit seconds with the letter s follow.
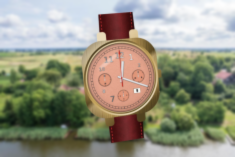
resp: 12h19
